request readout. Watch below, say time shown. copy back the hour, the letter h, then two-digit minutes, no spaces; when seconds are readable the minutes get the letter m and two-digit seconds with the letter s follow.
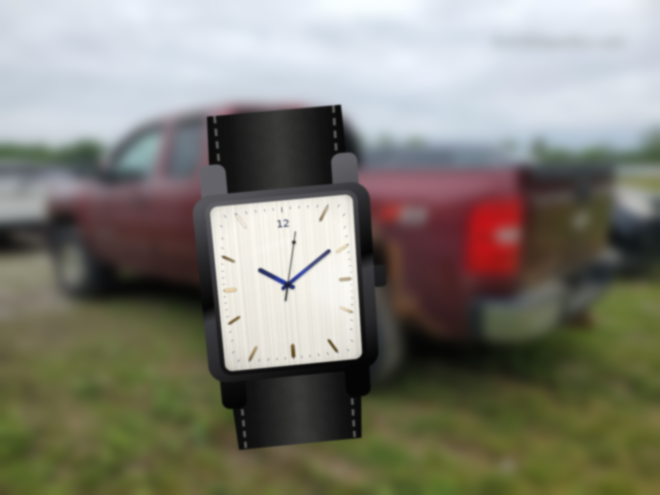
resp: 10h09m02s
